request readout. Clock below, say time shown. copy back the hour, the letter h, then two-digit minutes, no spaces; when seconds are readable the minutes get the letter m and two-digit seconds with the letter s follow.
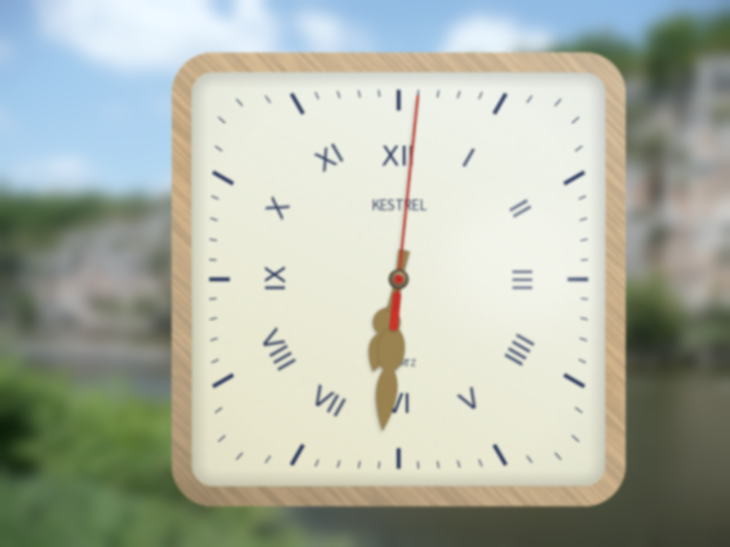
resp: 6h31m01s
